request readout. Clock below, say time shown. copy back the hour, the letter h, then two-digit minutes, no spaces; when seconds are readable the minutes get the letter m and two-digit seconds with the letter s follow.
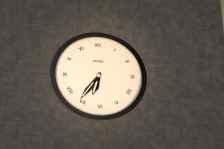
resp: 6h36
